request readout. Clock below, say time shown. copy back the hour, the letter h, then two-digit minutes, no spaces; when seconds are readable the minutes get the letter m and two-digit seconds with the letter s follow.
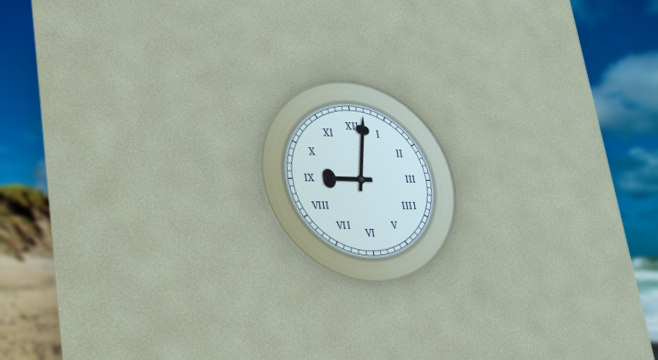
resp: 9h02
